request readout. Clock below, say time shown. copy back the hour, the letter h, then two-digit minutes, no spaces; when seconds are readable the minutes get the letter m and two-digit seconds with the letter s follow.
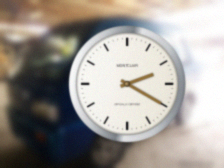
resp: 2h20
